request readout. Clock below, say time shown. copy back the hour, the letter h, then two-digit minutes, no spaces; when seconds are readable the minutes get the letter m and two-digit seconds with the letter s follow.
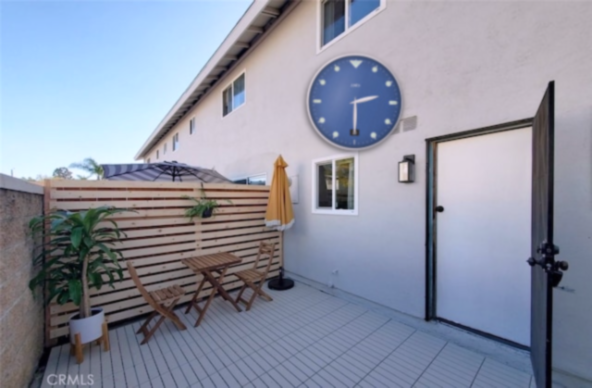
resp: 2h30
